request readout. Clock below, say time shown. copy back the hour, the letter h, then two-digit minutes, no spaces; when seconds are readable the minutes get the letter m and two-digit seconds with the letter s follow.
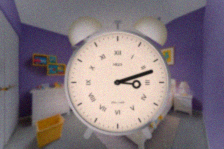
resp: 3h12
